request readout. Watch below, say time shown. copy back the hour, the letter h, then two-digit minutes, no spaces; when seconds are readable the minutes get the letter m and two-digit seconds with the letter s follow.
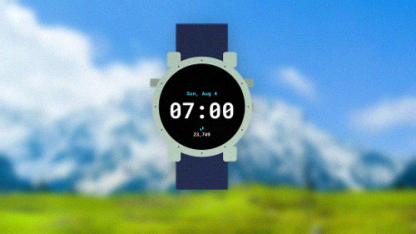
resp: 7h00
